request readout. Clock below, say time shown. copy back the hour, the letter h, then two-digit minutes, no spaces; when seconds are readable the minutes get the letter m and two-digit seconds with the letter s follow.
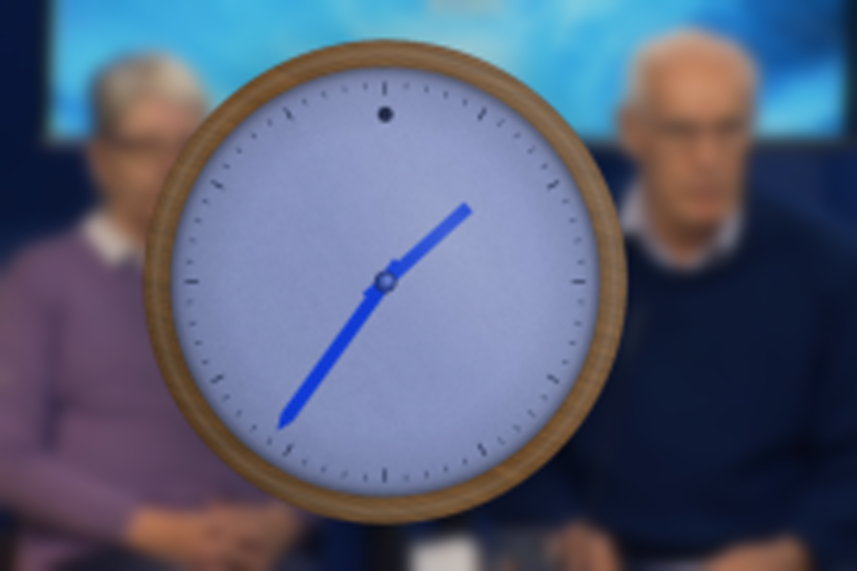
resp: 1h36
